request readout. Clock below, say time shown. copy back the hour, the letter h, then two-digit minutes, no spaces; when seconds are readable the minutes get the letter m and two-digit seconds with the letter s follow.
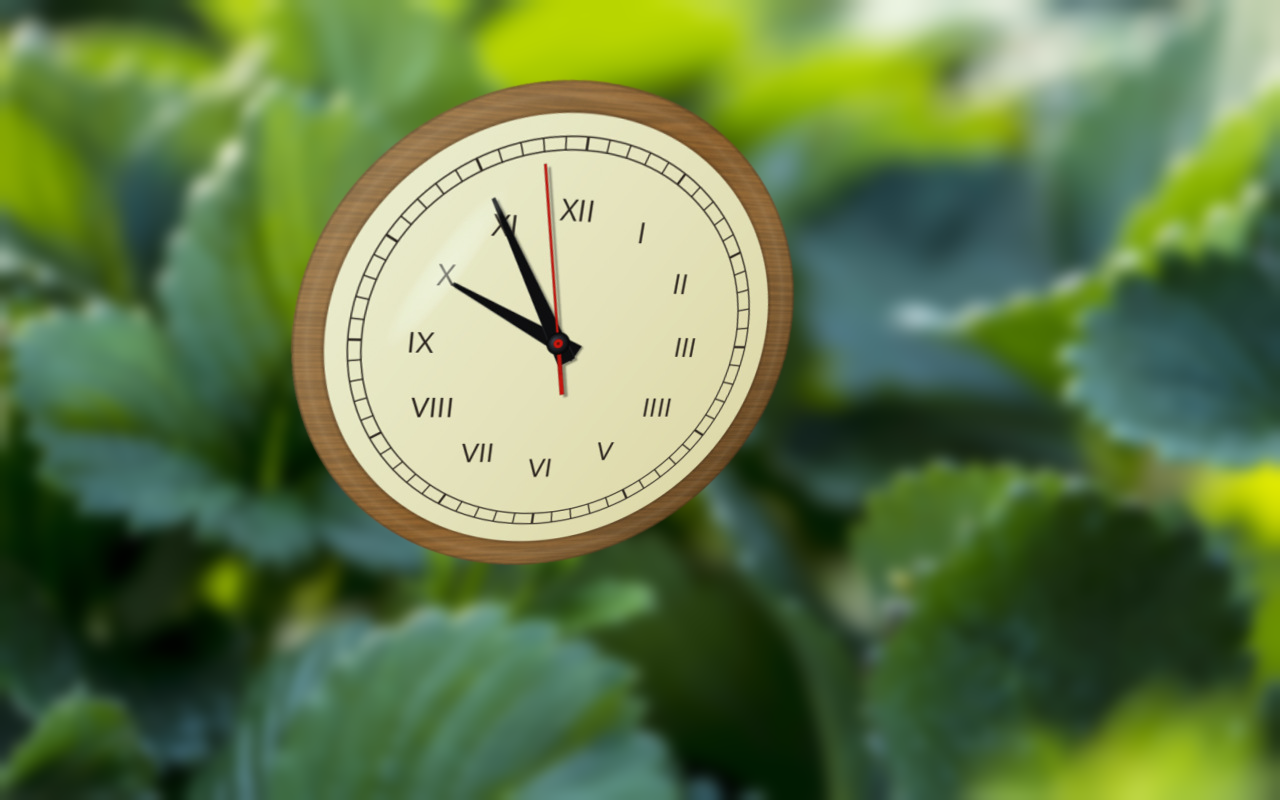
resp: 9h54m58s
